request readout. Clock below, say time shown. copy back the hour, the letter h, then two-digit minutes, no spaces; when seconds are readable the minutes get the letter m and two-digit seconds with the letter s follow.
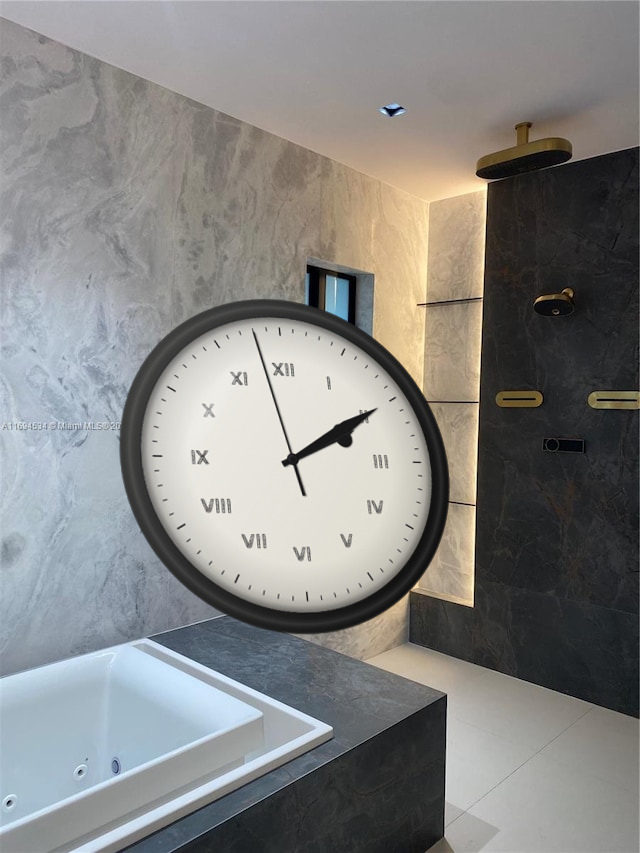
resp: 2h09m58s
